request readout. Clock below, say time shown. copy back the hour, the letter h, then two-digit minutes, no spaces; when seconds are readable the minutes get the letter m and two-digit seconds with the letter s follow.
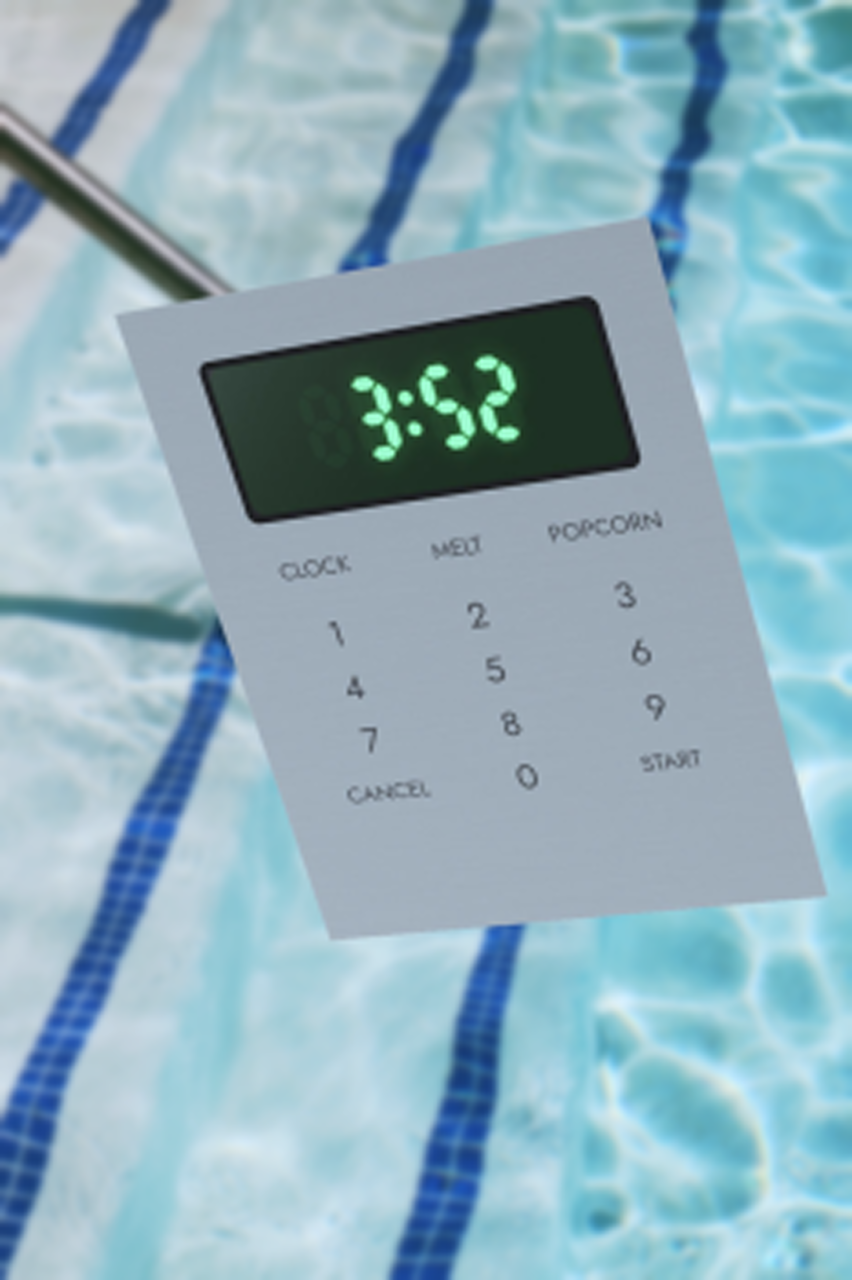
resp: 3h52
